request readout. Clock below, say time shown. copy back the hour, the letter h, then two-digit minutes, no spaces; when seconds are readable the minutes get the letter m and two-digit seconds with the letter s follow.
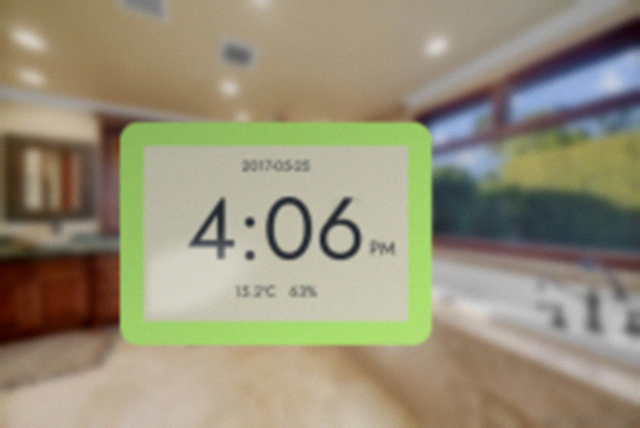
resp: 4h06
